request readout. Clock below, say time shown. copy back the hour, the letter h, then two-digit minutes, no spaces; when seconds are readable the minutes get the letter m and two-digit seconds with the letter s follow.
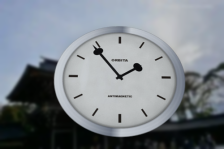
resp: 1h54
